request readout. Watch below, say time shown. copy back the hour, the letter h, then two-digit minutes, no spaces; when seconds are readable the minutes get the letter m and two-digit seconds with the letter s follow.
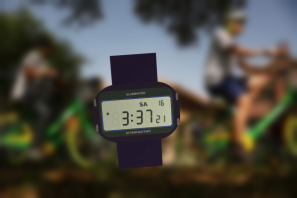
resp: 3h37m21s
